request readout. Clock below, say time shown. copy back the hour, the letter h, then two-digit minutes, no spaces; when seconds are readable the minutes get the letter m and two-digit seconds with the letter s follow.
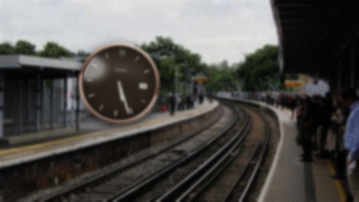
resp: 5h26
